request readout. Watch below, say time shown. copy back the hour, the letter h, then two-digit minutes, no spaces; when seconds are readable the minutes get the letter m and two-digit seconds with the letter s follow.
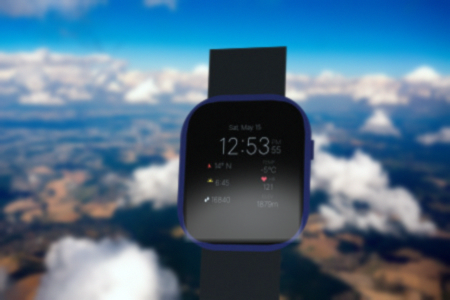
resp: 12h53
